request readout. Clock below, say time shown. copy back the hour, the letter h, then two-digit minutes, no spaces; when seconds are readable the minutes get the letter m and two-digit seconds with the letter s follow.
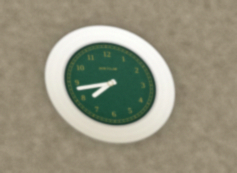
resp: 7h43
